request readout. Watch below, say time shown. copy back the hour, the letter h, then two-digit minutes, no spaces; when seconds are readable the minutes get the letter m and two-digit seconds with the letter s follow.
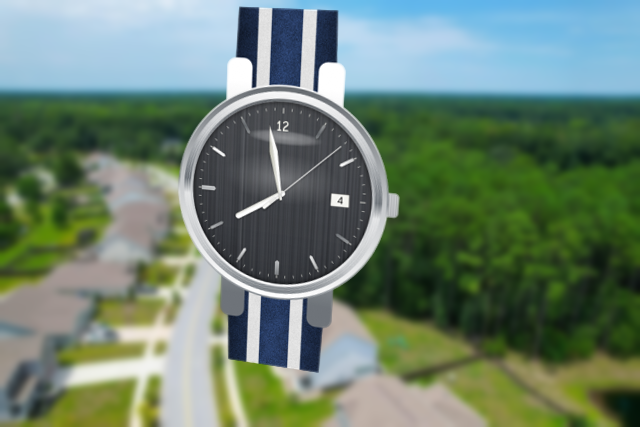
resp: 7h58m08s
